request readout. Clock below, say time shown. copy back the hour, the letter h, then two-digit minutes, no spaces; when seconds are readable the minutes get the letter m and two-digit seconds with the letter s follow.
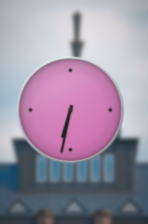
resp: 6h32
